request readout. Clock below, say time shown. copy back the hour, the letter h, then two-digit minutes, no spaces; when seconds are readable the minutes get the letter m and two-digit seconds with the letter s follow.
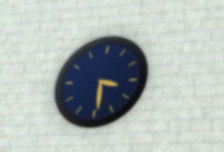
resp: 3h29
